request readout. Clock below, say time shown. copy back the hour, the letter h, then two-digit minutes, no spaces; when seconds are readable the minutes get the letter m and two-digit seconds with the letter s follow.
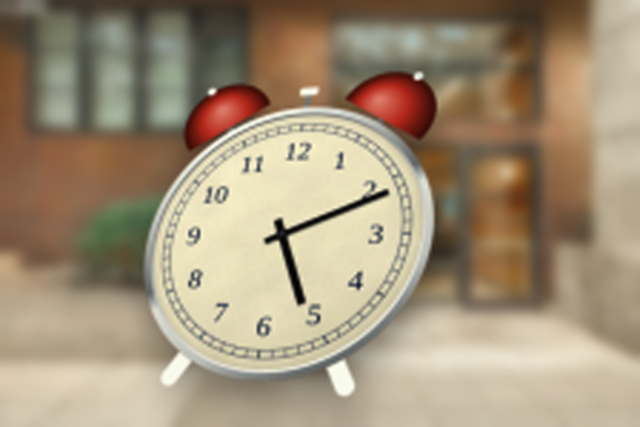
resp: 5h11
